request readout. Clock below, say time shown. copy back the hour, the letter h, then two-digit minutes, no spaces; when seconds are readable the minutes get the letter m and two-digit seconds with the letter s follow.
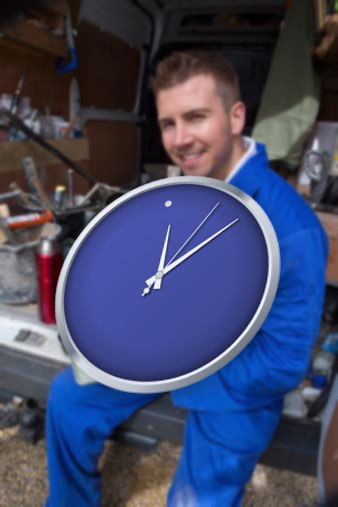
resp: 12h09m06s
